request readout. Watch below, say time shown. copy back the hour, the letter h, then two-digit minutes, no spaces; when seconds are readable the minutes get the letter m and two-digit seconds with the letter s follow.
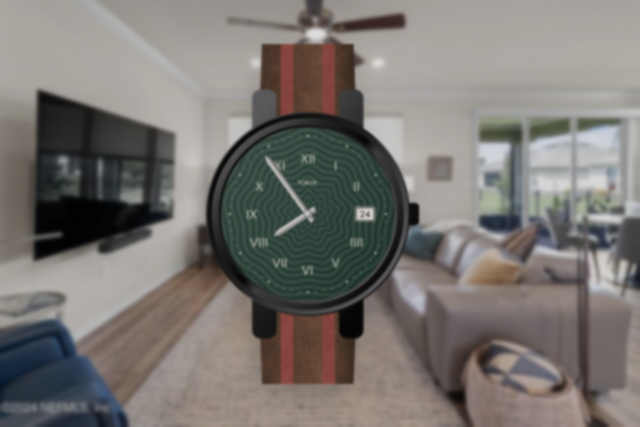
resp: 7h54
